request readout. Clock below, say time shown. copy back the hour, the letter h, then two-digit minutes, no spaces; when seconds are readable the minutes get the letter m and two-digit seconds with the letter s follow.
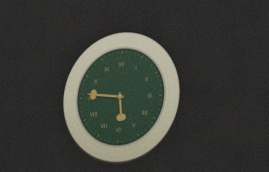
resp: 5h46
